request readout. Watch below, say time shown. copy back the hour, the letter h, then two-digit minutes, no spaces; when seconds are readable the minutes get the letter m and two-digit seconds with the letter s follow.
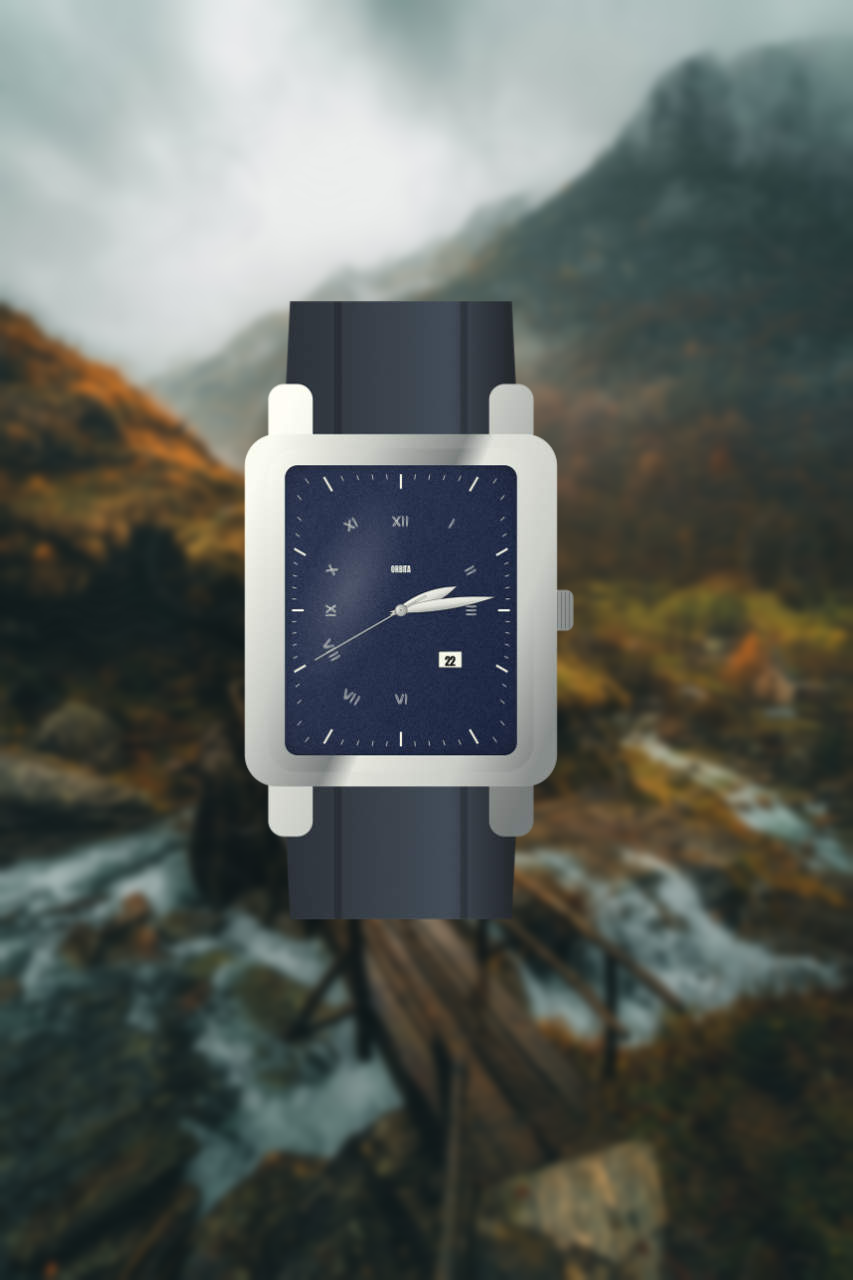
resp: 2h13m40s
